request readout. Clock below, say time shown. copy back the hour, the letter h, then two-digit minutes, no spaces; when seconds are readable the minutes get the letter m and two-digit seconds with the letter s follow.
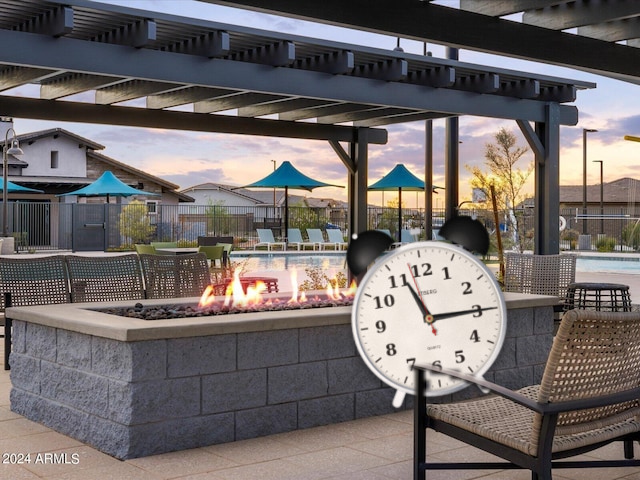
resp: 11h14m58s
